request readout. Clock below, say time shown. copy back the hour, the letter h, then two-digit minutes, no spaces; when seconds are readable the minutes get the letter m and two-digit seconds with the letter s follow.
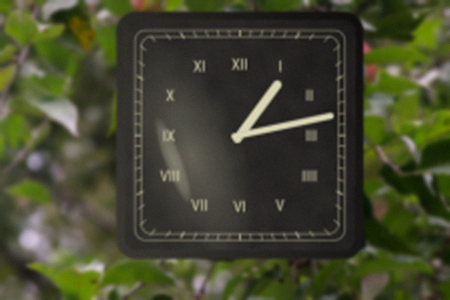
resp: 1h13
